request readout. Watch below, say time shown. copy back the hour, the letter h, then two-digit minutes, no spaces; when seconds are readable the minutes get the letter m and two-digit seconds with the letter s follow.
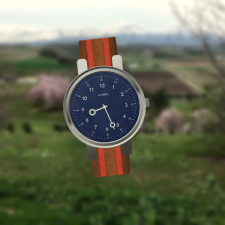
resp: 8h27
